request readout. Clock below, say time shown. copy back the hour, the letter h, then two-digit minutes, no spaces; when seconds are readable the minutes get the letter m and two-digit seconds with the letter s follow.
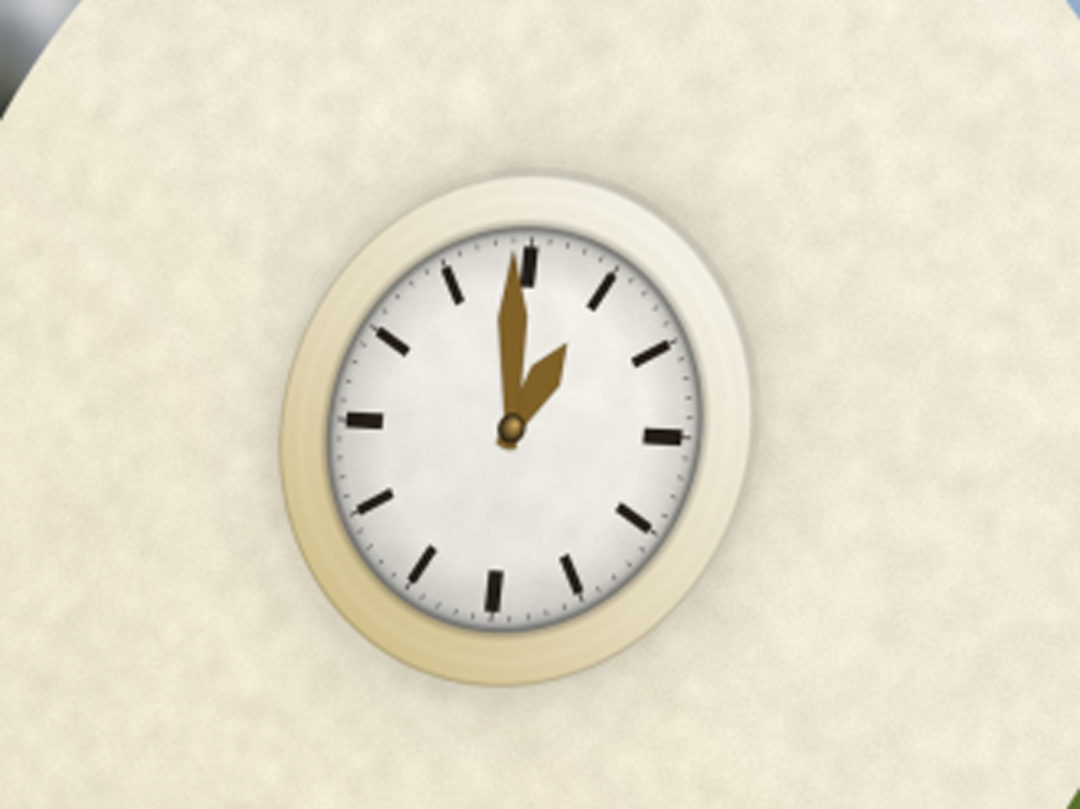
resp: 12h59
